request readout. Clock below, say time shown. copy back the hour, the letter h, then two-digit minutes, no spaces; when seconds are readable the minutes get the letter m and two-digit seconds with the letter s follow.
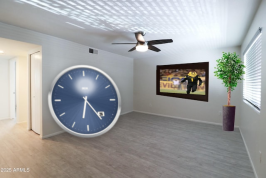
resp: 6h24
